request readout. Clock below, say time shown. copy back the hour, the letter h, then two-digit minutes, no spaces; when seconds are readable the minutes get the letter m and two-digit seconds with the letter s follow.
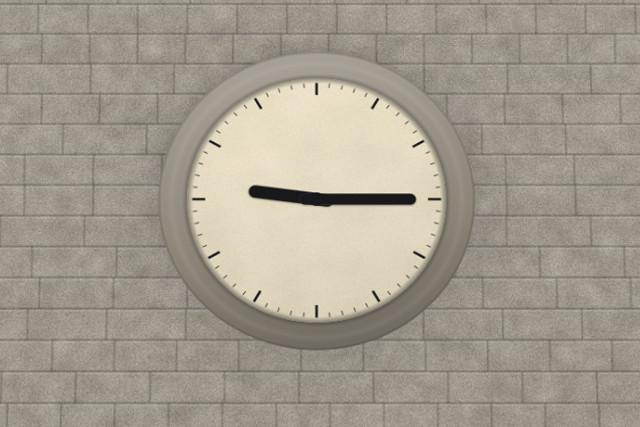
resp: 9h15
